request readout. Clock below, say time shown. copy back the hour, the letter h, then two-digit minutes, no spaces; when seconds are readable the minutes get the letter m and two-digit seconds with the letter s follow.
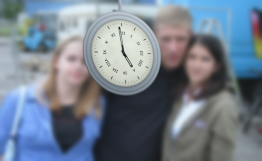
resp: 4h59
